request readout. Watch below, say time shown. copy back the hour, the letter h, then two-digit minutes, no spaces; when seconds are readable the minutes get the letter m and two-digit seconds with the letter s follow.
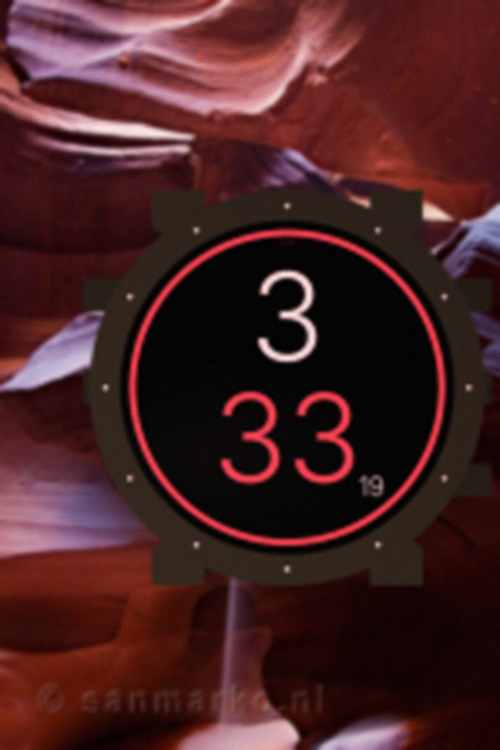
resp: 3h33
